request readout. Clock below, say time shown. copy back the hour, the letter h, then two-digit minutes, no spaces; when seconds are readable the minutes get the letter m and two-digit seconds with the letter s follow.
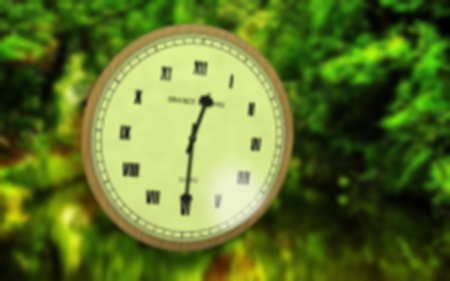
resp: 12h30
